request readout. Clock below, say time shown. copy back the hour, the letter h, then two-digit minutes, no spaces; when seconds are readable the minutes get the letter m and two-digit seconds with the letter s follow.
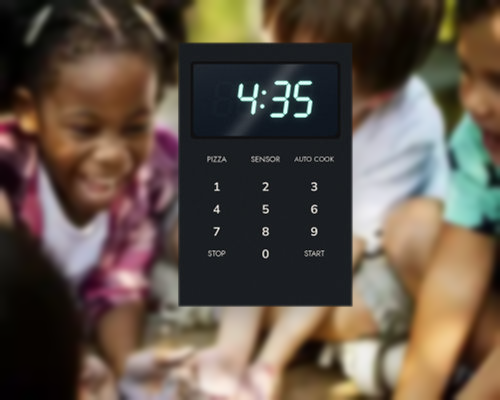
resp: 4h35
